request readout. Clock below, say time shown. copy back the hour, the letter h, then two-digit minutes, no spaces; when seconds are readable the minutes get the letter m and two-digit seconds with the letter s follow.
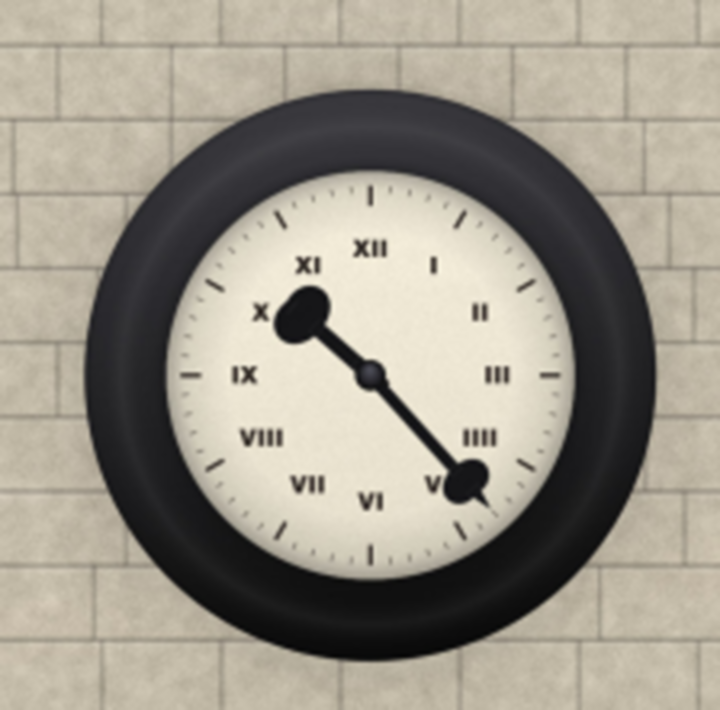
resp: 10h23
